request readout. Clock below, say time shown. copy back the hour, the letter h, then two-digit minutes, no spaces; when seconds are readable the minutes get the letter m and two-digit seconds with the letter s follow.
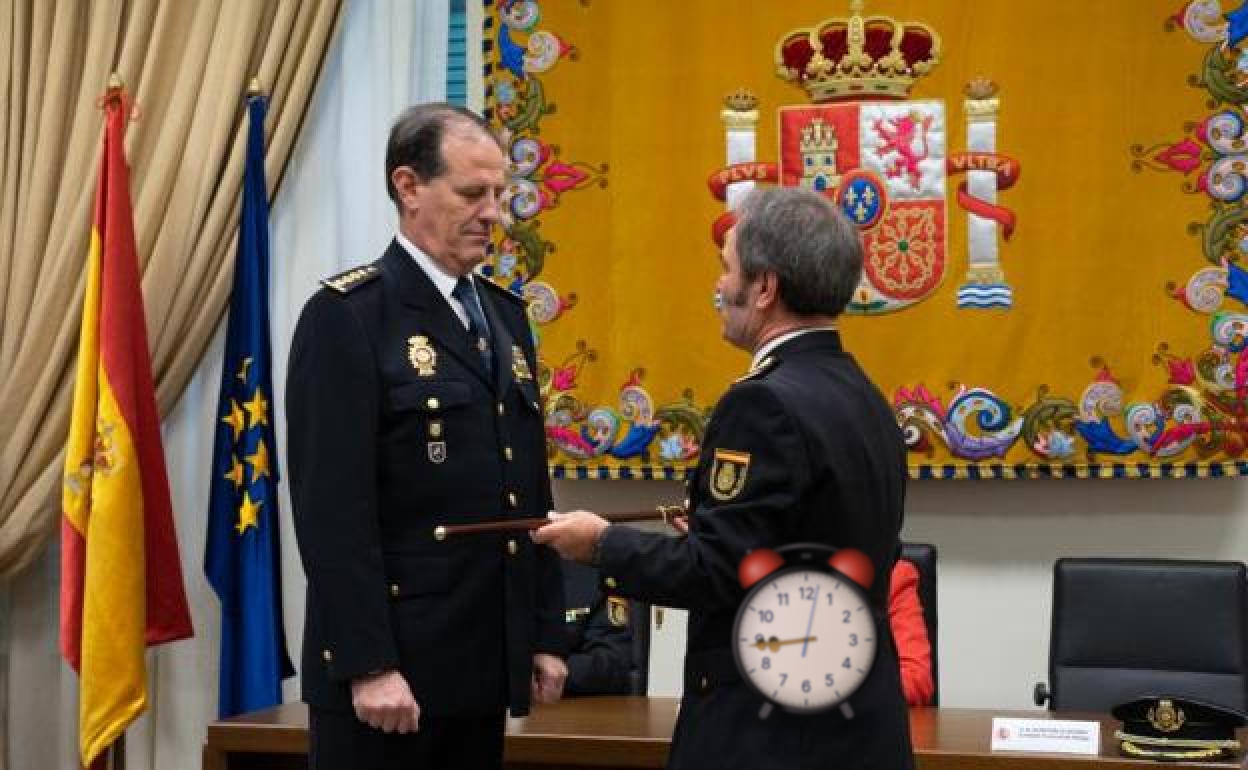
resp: 8h44m02s
